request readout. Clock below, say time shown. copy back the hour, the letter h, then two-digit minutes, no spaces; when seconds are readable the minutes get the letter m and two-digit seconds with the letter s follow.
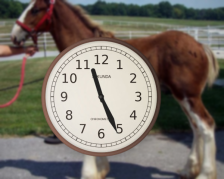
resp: 11h26
